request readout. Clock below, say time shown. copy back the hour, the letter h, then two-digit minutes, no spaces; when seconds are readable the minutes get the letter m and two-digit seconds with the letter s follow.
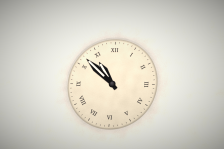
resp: 10h52
